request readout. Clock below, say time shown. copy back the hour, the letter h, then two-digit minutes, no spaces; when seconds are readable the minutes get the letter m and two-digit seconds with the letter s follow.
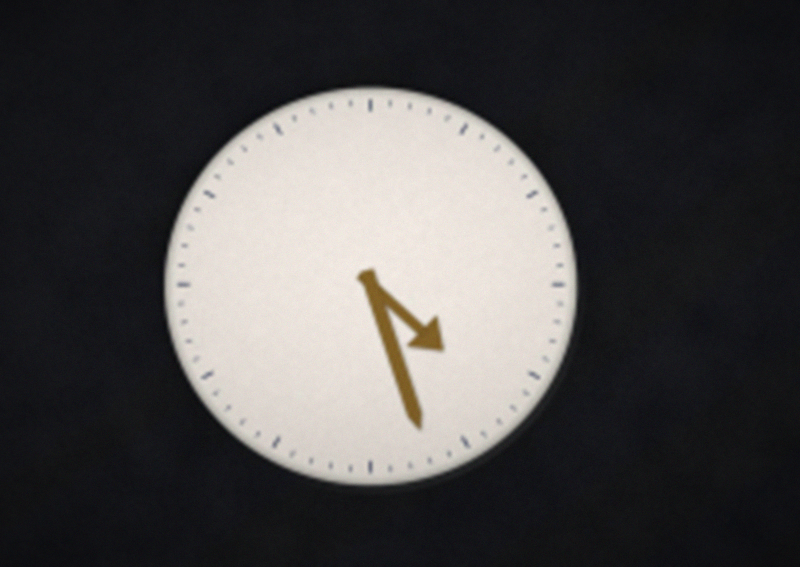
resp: 4h27
